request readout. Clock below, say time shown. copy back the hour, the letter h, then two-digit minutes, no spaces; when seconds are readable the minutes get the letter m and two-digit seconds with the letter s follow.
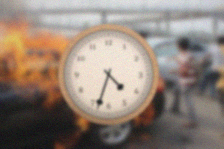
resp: 4h33
